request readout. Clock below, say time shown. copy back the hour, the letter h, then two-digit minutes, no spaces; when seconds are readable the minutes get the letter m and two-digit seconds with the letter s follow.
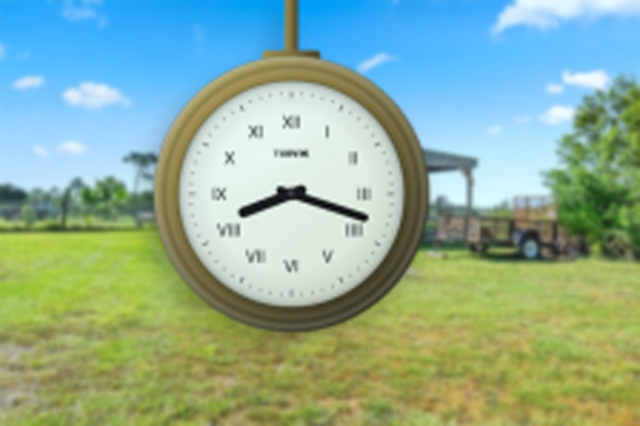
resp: 8h18
